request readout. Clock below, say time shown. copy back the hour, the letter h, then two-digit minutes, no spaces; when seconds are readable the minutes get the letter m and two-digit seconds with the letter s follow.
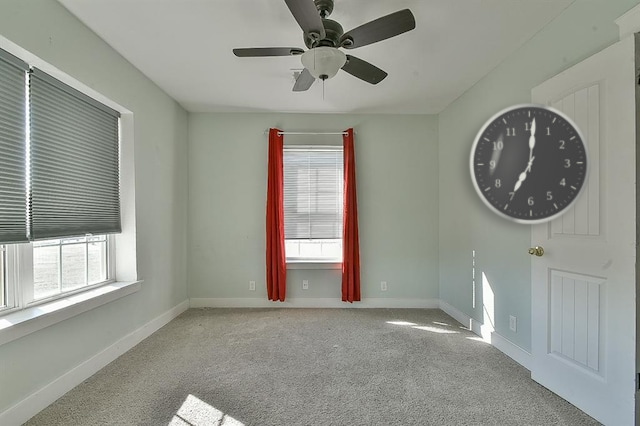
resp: 7h01
